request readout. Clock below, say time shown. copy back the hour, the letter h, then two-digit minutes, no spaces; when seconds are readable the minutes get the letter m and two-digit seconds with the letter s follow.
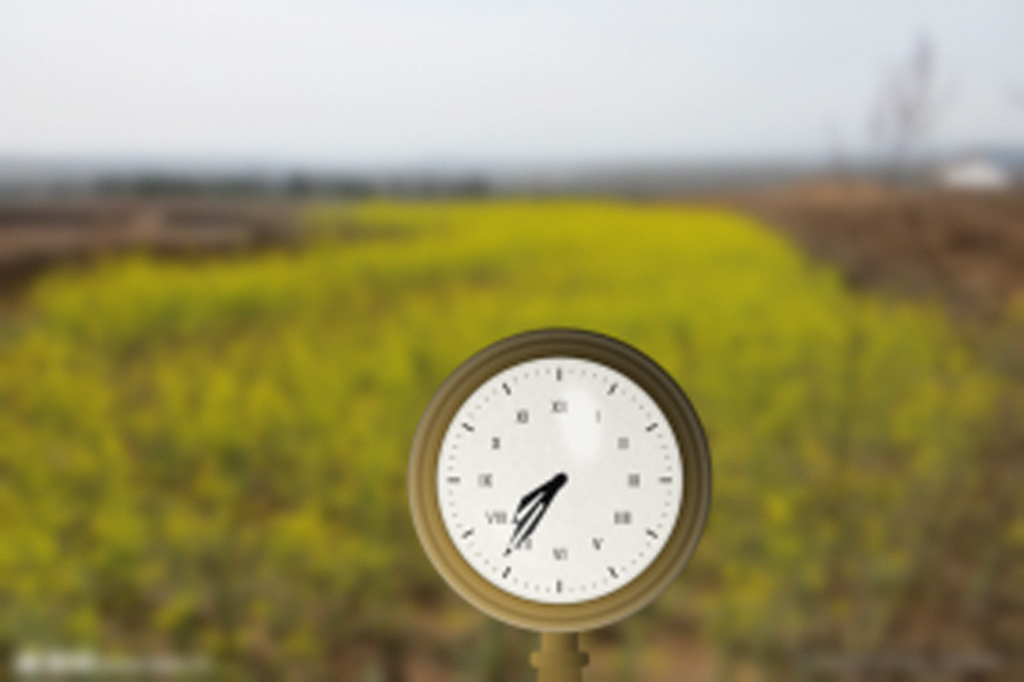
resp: 7h36
